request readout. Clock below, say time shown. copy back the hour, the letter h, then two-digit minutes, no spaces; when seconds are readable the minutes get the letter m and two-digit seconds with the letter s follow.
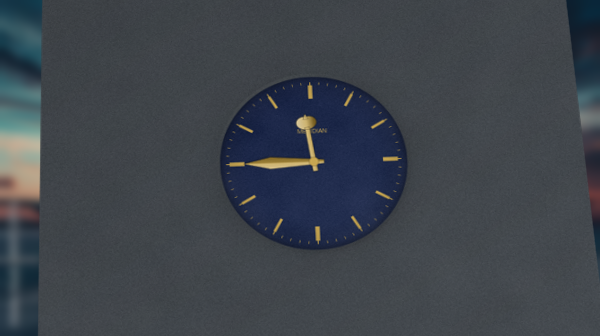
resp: 11h45
